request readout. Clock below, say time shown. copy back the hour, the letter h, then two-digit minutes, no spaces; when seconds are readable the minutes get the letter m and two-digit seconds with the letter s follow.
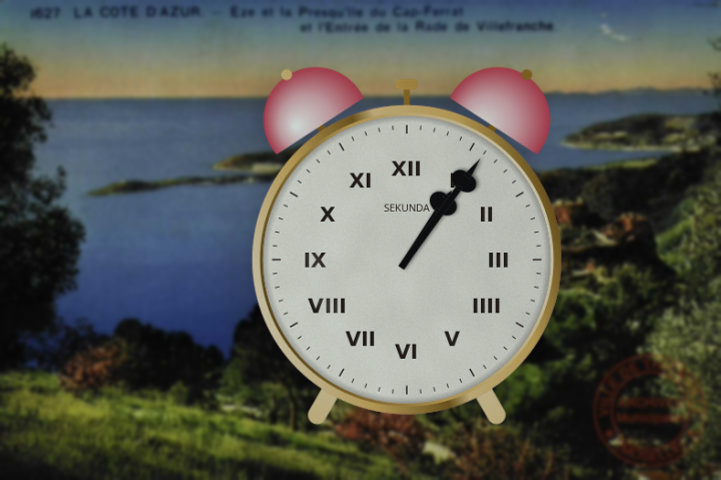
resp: 1h06
